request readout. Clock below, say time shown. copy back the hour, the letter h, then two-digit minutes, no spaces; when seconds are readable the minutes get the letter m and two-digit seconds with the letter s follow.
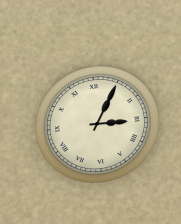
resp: 3h05
